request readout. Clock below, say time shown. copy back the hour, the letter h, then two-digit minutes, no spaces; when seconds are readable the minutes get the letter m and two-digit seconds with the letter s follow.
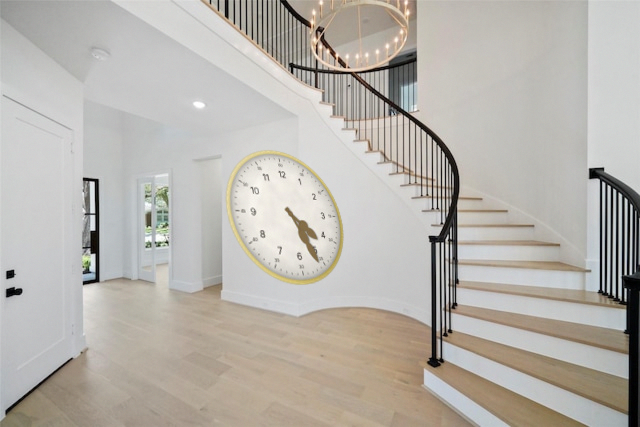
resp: 4h26
